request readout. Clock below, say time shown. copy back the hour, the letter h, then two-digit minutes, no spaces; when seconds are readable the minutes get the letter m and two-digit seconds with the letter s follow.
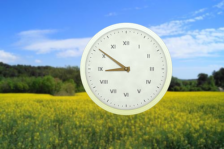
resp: 8h51
